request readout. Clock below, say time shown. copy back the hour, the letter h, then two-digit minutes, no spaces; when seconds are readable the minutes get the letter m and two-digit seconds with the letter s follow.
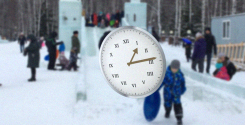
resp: 1h14
